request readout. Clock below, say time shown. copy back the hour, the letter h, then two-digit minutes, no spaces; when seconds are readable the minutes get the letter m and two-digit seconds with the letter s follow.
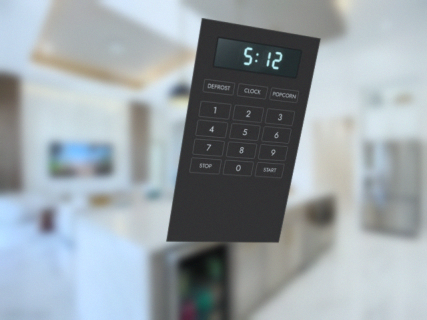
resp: 5h12
